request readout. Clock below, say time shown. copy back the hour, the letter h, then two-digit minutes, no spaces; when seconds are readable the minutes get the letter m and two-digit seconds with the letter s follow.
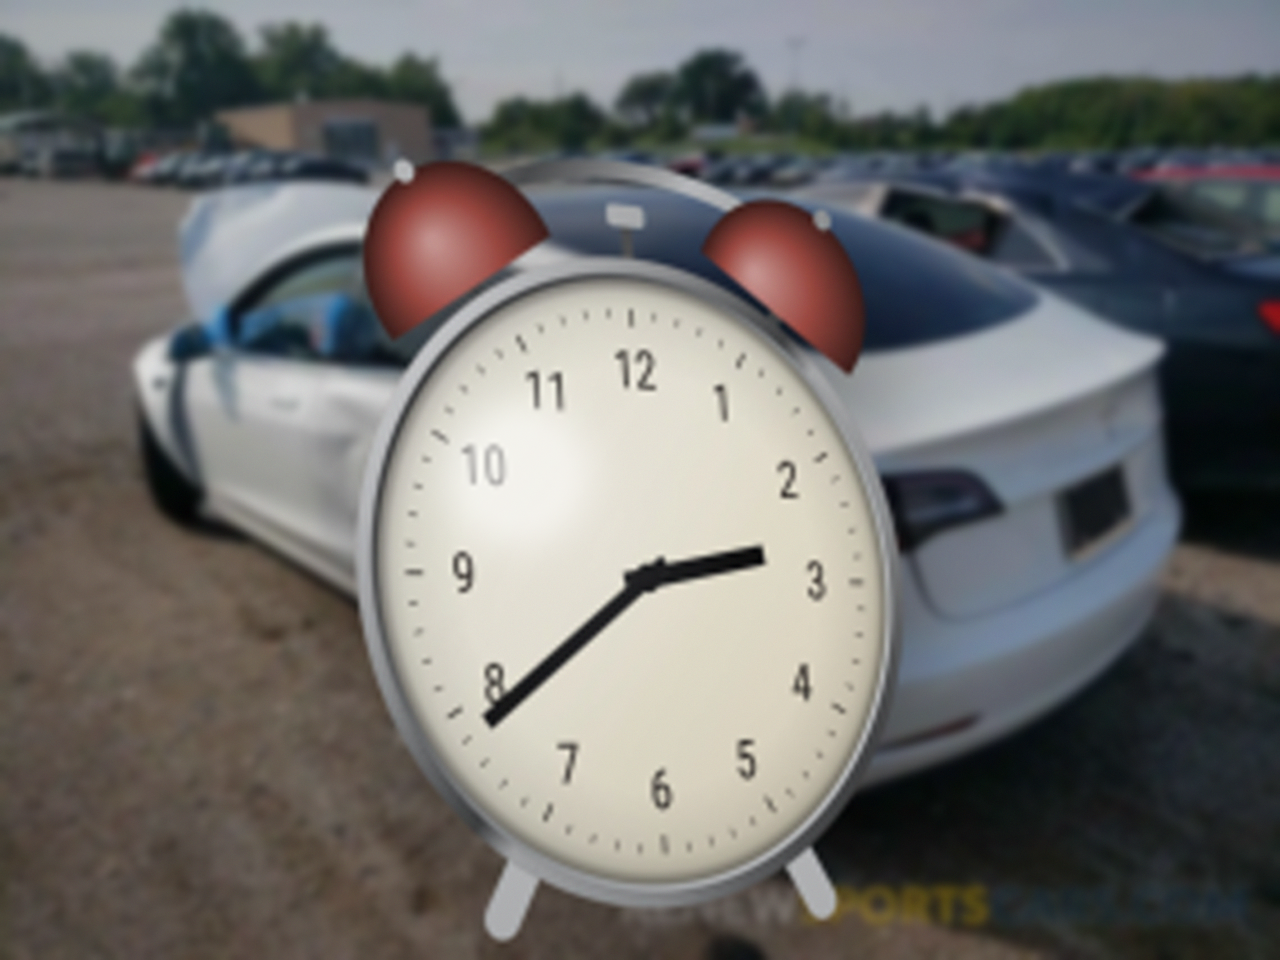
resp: 2h39
